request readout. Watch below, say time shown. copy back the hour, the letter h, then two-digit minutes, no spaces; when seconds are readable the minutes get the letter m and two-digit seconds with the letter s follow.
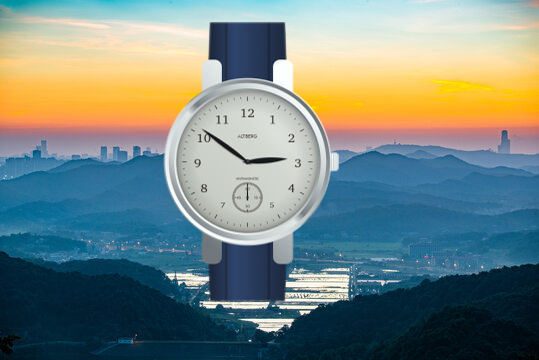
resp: 2h51
